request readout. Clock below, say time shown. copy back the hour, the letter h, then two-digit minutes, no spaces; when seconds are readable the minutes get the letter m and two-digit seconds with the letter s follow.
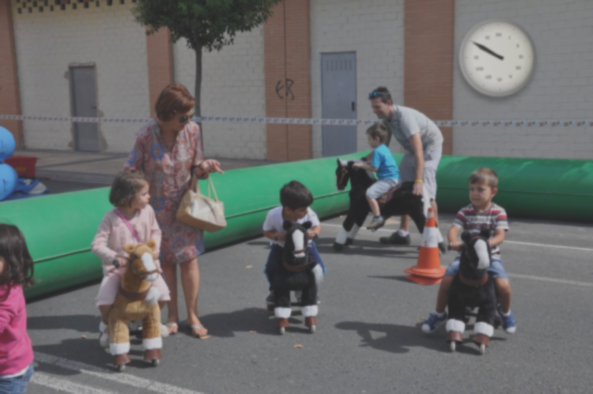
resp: 9h50
